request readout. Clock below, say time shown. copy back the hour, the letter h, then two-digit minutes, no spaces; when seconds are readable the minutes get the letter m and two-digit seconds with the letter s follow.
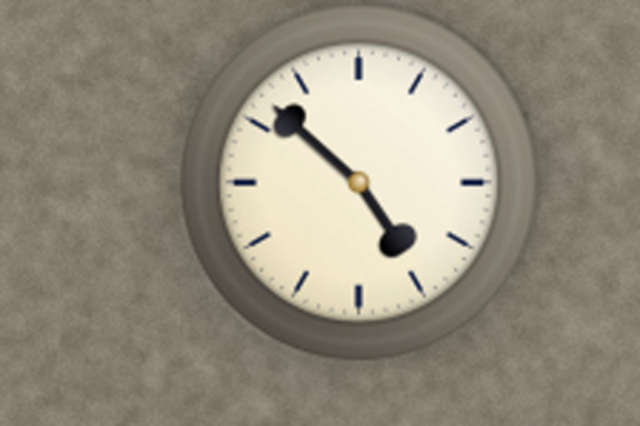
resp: 4h52
